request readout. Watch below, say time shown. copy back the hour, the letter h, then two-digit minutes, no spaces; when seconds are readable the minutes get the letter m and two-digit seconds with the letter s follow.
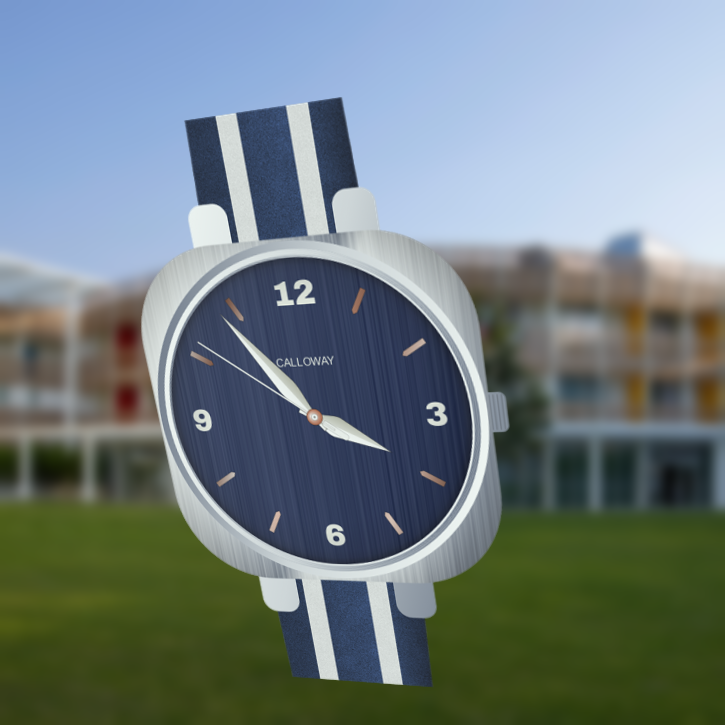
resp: 3h53m51s
